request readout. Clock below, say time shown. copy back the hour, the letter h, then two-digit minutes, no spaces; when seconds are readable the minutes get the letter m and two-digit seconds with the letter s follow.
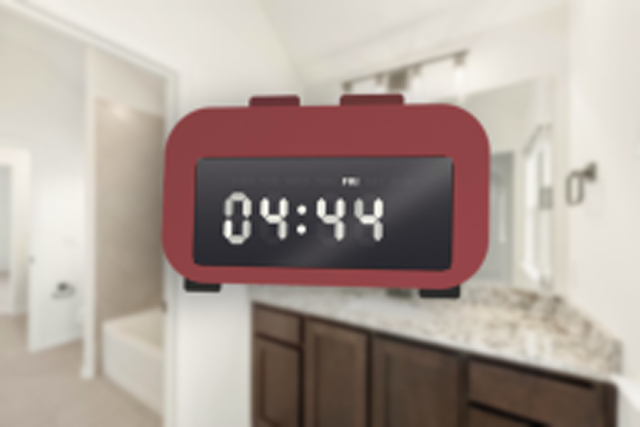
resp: 4h44
